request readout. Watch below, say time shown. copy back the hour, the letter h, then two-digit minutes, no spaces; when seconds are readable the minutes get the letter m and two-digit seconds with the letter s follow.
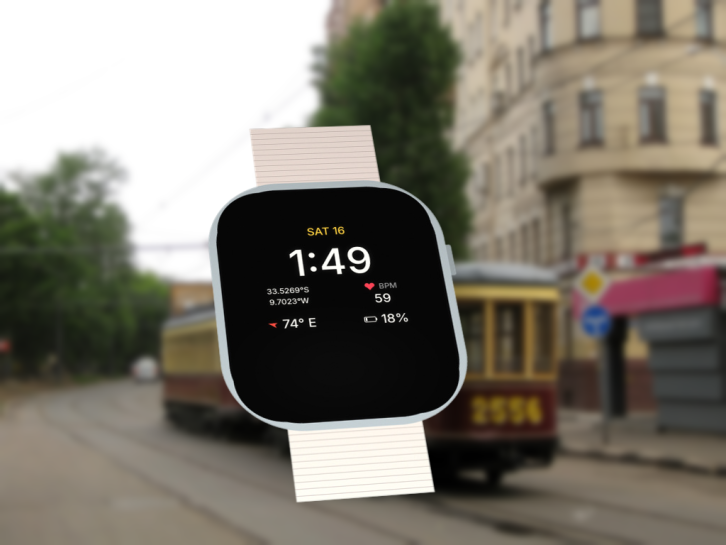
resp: 1h49
